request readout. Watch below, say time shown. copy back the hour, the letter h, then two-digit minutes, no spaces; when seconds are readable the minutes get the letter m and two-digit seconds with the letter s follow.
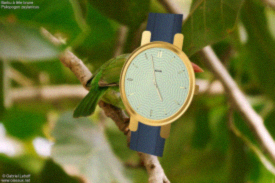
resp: 4h57
